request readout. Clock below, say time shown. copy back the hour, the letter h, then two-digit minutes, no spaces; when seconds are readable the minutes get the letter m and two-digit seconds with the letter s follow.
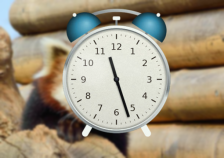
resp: 11h27
